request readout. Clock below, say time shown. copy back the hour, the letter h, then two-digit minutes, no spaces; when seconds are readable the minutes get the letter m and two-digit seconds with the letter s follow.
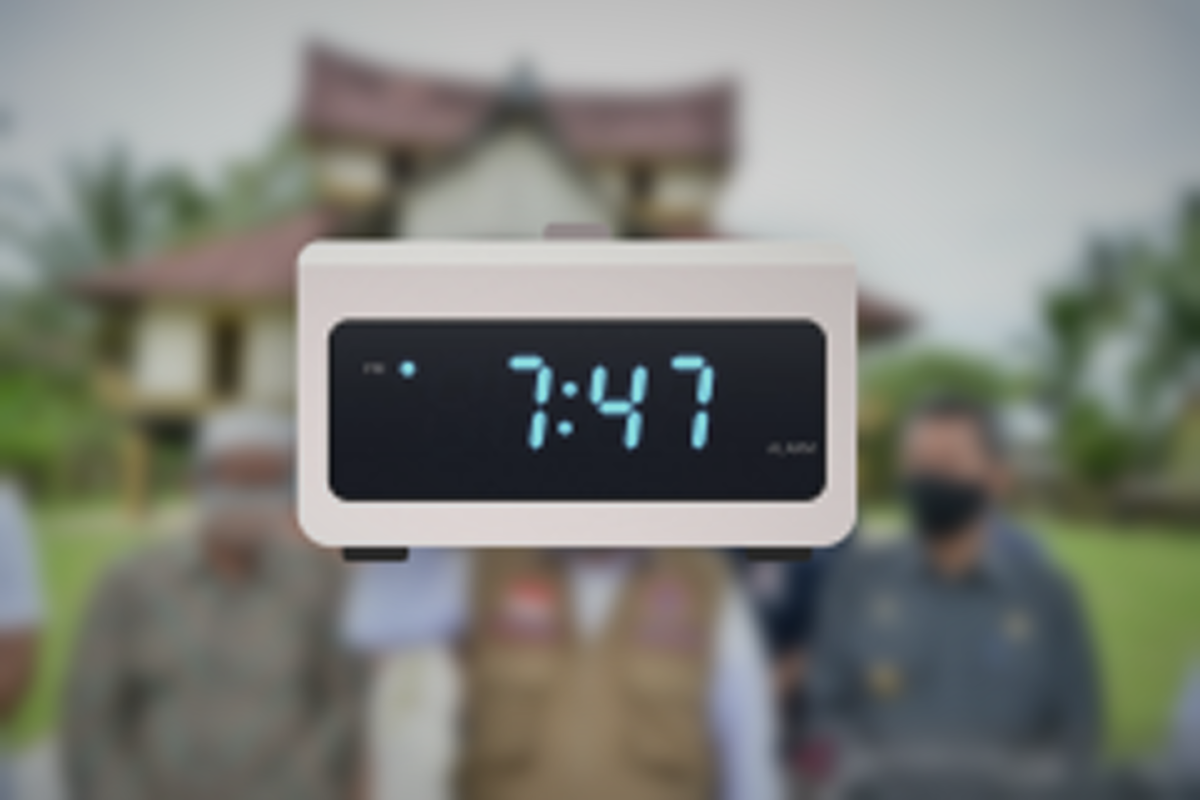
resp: 7h47
